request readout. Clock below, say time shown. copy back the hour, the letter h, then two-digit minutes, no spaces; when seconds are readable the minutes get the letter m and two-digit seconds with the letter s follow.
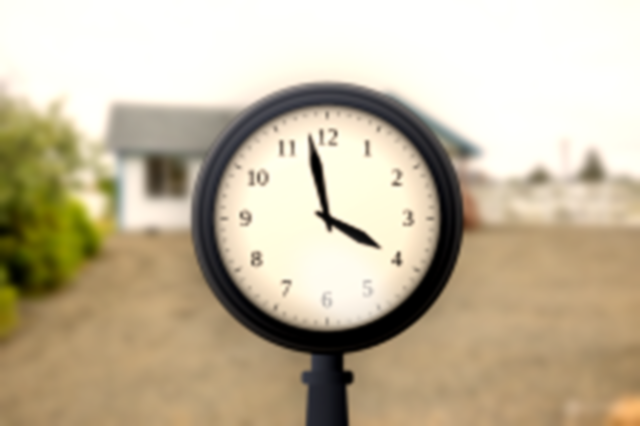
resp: 3h58
